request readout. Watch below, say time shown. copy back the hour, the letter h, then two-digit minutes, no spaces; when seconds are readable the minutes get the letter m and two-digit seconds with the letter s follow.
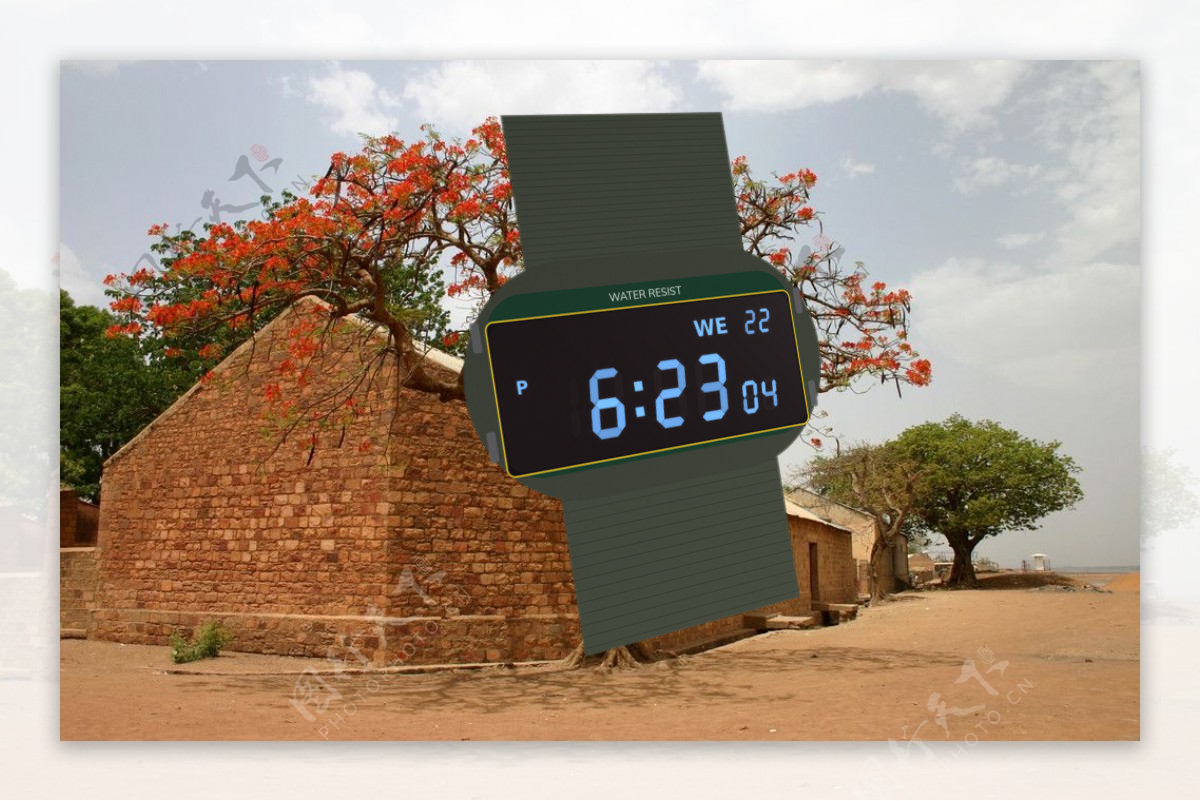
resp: 6h23m04s
